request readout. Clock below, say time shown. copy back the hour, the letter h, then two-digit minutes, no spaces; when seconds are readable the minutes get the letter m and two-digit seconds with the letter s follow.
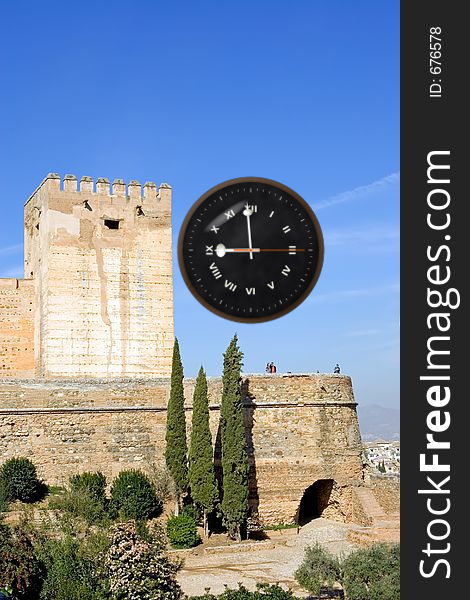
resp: 8h59m15s
